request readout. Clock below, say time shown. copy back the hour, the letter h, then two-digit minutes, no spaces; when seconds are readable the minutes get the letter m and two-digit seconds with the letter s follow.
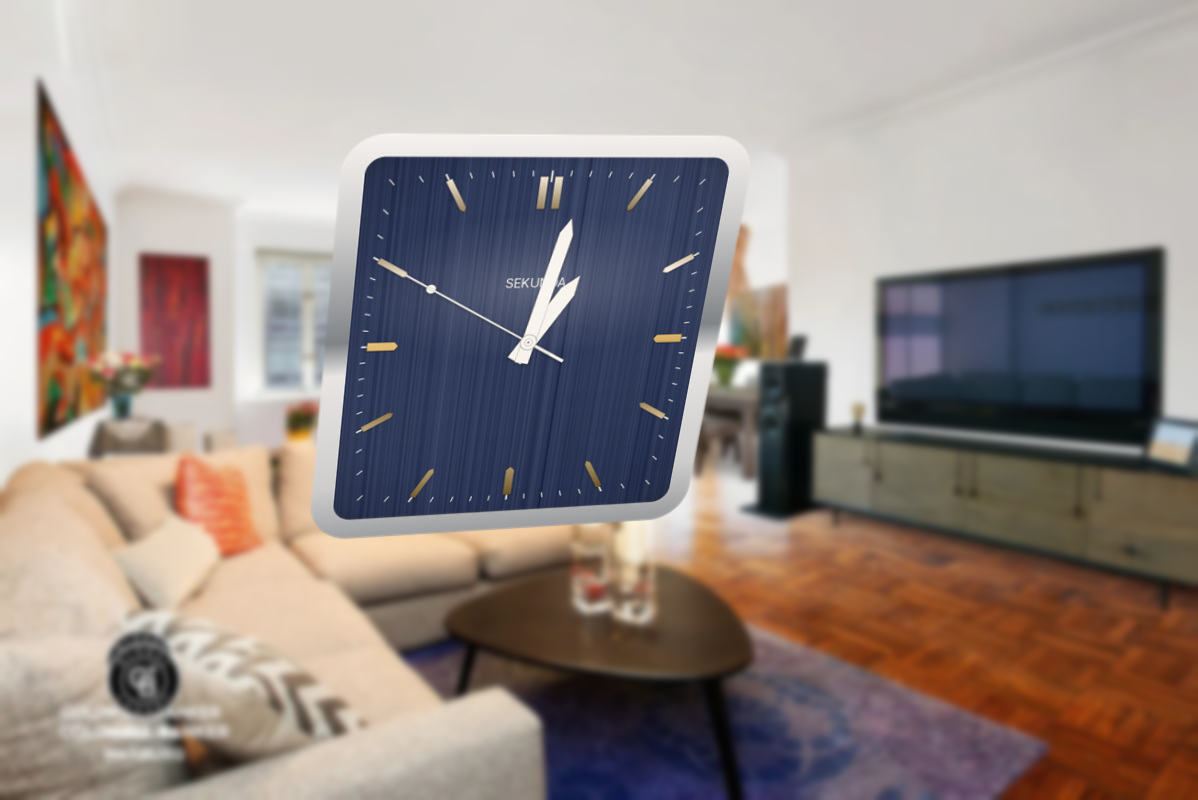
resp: 1h01m50s
